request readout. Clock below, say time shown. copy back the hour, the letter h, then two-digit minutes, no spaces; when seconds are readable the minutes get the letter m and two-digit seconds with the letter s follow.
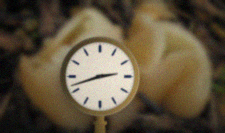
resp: 2h42
